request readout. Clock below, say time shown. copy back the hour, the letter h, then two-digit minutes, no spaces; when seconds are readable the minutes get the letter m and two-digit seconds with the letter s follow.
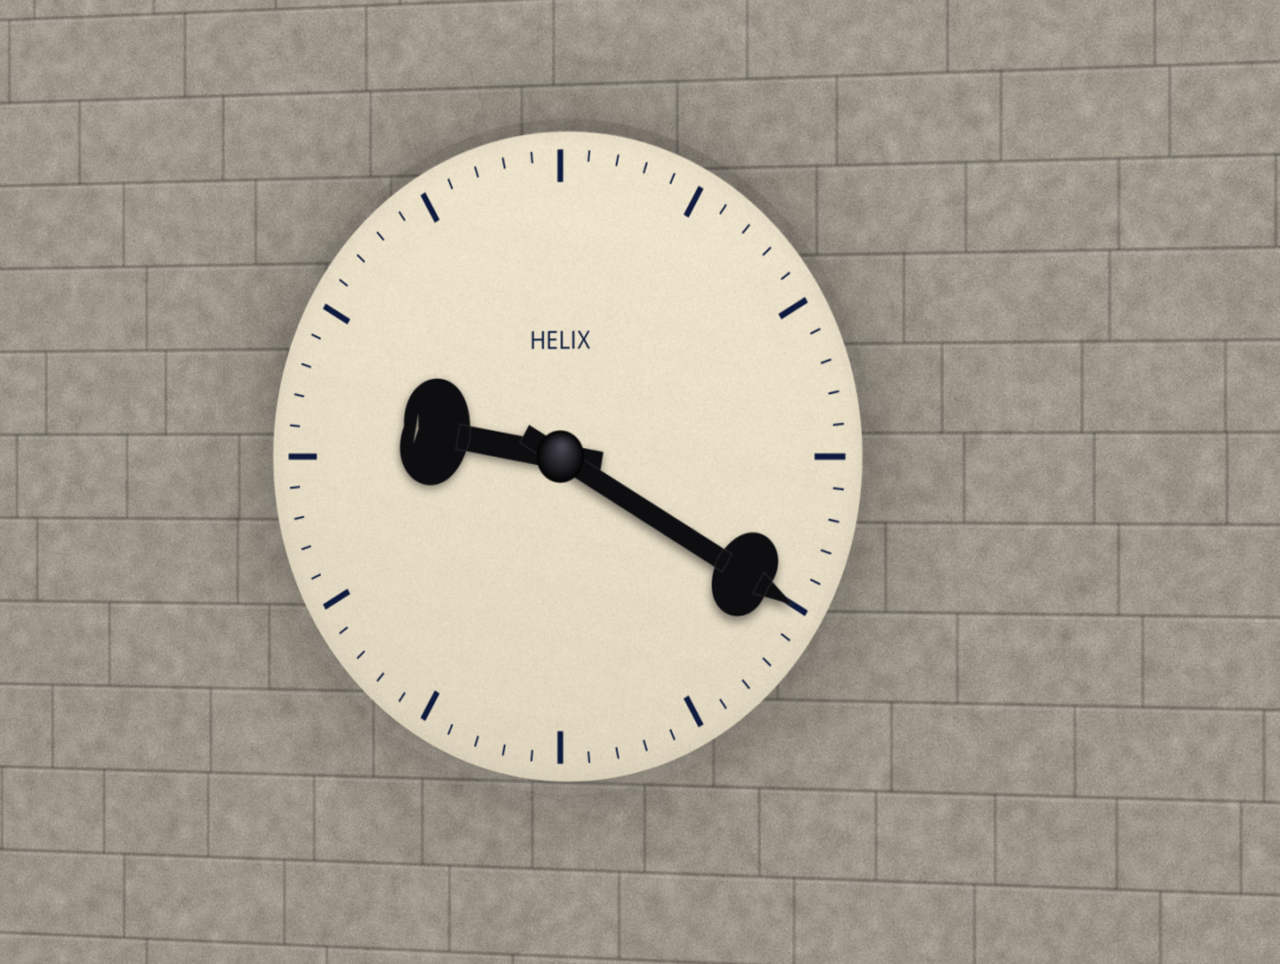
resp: 9h20
